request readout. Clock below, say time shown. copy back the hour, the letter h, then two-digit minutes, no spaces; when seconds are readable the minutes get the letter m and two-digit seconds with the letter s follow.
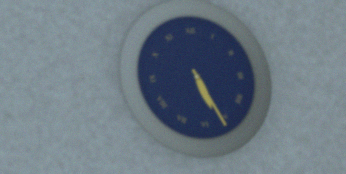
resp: 5h26
